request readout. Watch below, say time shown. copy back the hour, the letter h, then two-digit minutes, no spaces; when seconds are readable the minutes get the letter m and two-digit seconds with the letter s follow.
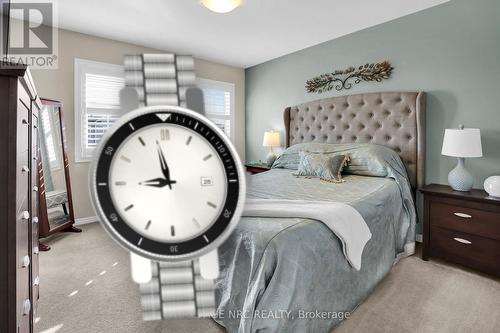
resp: 8h58
